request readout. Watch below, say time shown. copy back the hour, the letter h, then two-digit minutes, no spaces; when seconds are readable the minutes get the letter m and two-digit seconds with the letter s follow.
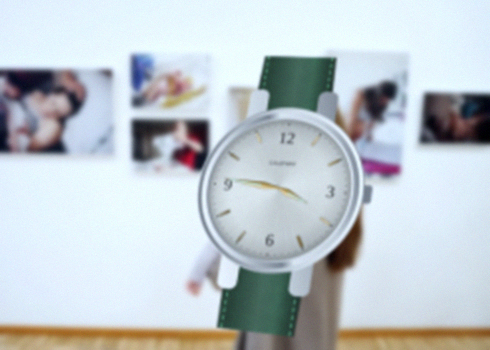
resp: 3h46
